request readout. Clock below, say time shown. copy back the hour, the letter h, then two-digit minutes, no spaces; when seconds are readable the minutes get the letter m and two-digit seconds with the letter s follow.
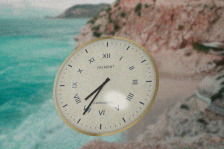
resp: 7h35
